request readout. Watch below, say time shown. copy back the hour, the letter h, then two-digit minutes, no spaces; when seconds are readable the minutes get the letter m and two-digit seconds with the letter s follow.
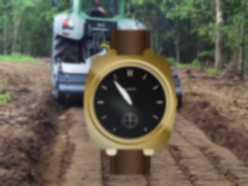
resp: 10h54
